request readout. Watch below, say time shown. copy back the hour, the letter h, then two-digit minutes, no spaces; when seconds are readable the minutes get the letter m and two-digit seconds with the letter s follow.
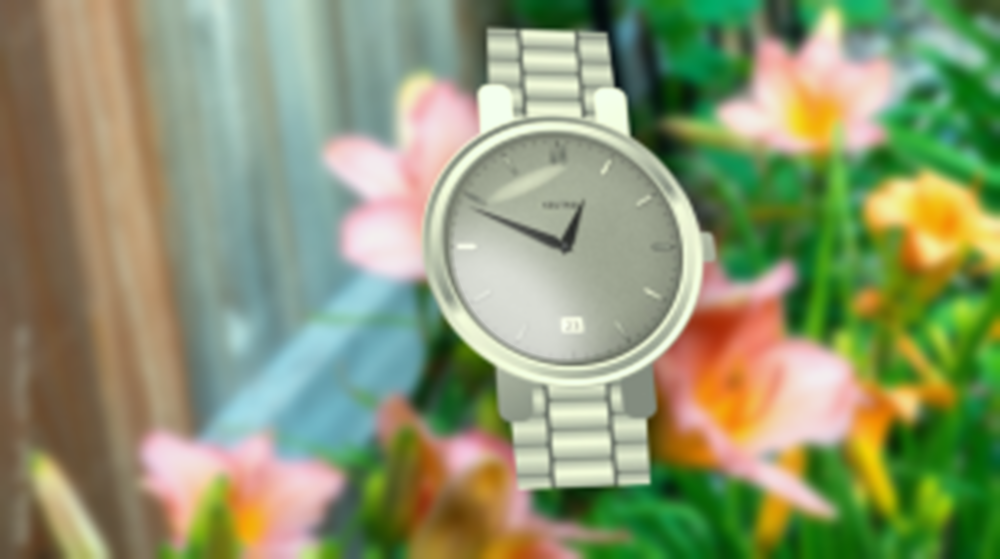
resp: 12h49
